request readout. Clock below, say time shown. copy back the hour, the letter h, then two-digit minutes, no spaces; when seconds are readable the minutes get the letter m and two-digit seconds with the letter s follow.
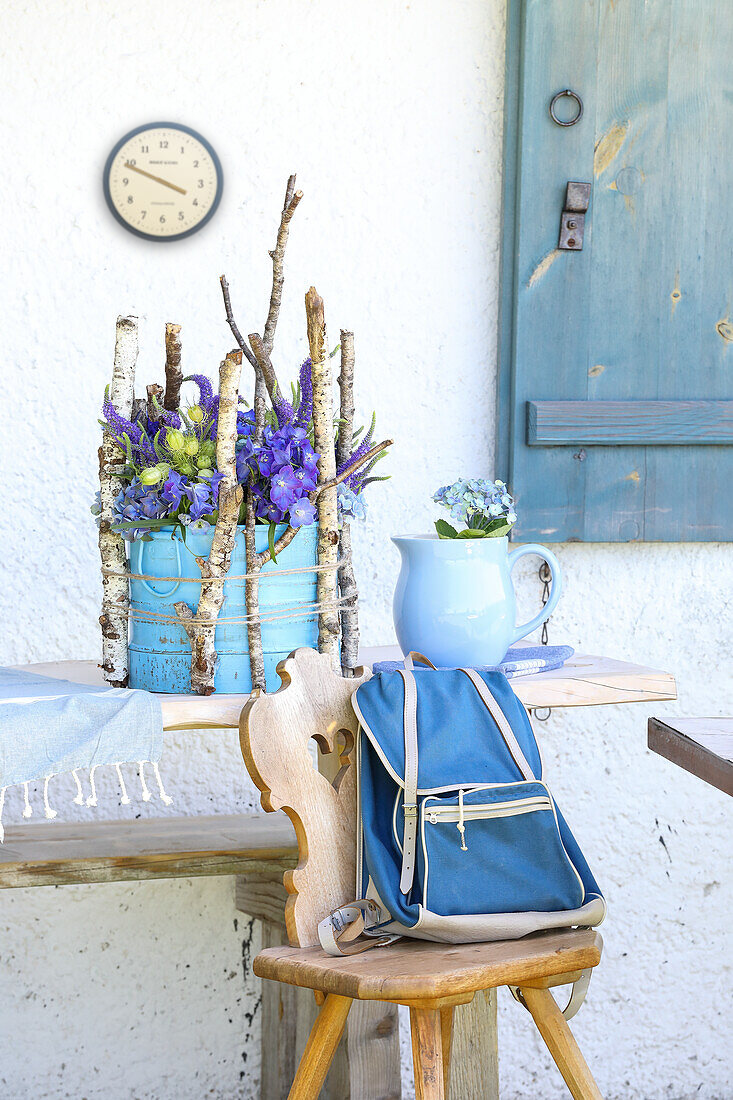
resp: 3h49
